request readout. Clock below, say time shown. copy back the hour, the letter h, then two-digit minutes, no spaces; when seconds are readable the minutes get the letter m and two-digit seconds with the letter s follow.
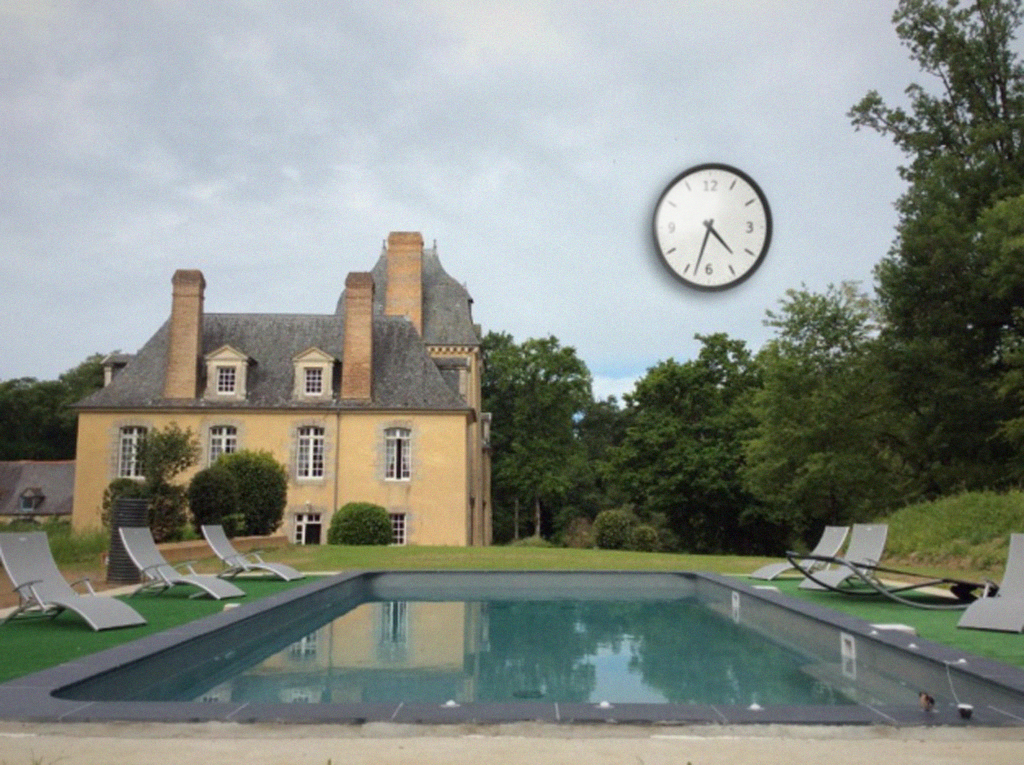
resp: 4h33
